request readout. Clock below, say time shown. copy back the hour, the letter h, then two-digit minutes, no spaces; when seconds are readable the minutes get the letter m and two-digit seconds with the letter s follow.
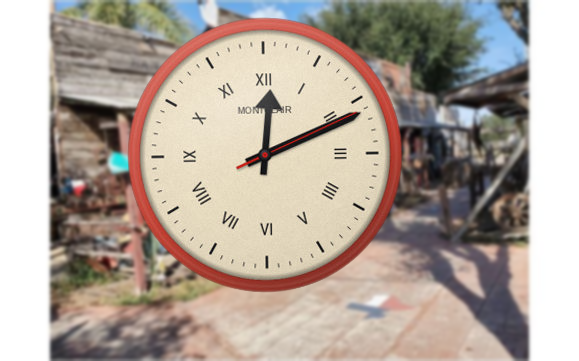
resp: 12h11m11s
